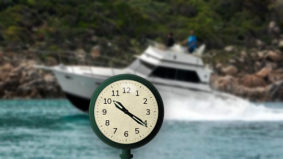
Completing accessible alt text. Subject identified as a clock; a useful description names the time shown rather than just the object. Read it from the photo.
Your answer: 10:21
